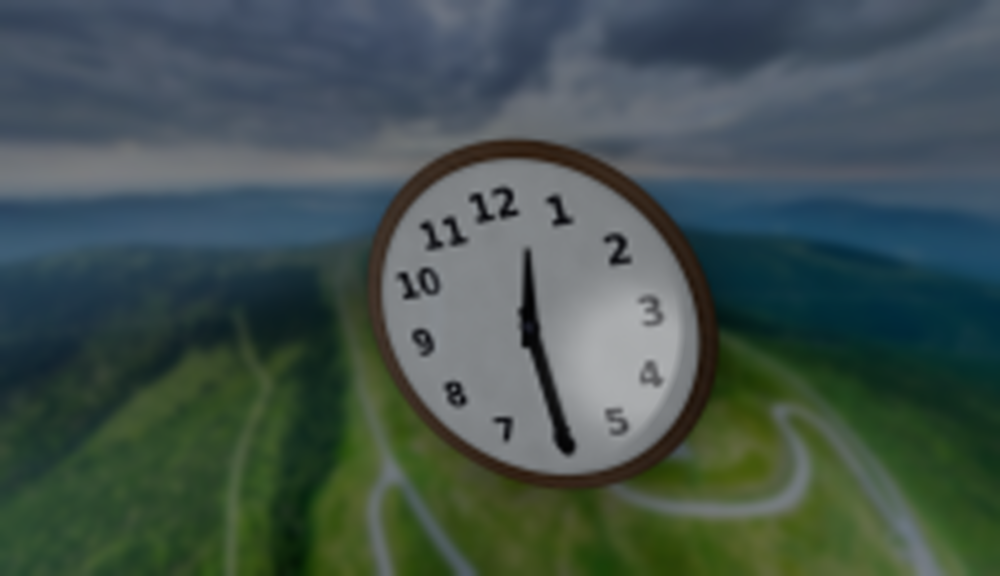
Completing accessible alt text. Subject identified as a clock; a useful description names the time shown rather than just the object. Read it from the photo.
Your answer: 12:30
